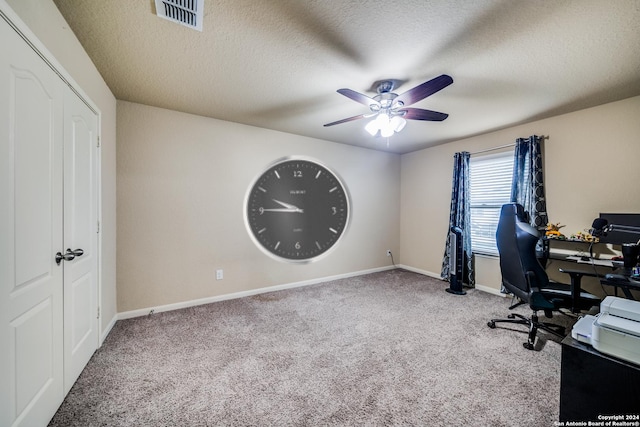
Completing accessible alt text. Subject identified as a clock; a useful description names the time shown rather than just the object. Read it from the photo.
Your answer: 9:45
